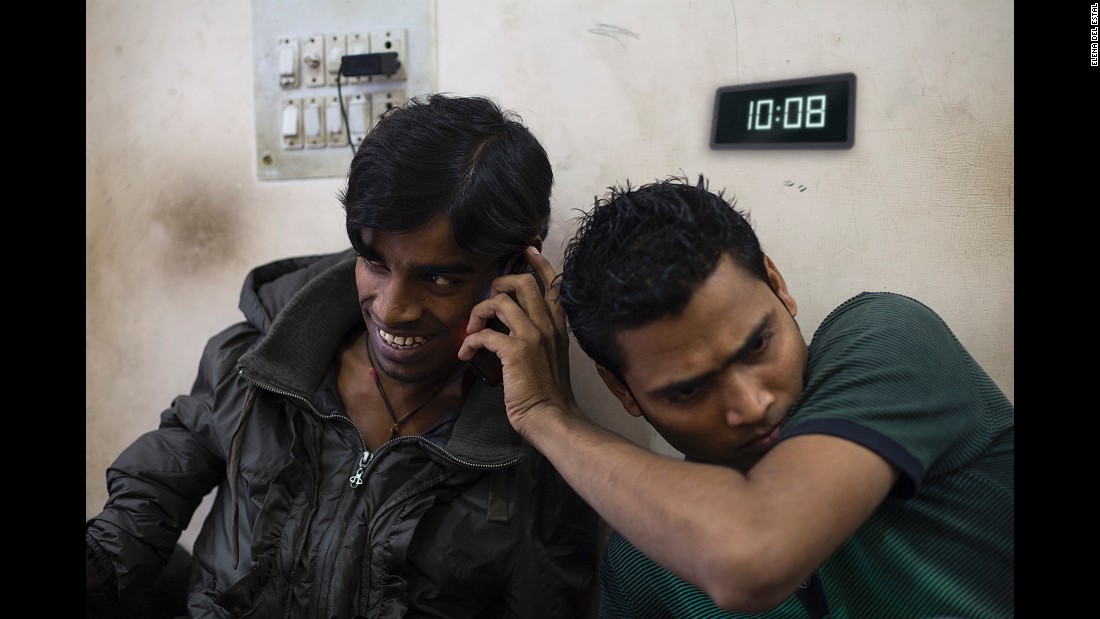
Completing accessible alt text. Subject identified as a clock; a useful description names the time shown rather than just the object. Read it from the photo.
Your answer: 10:08
